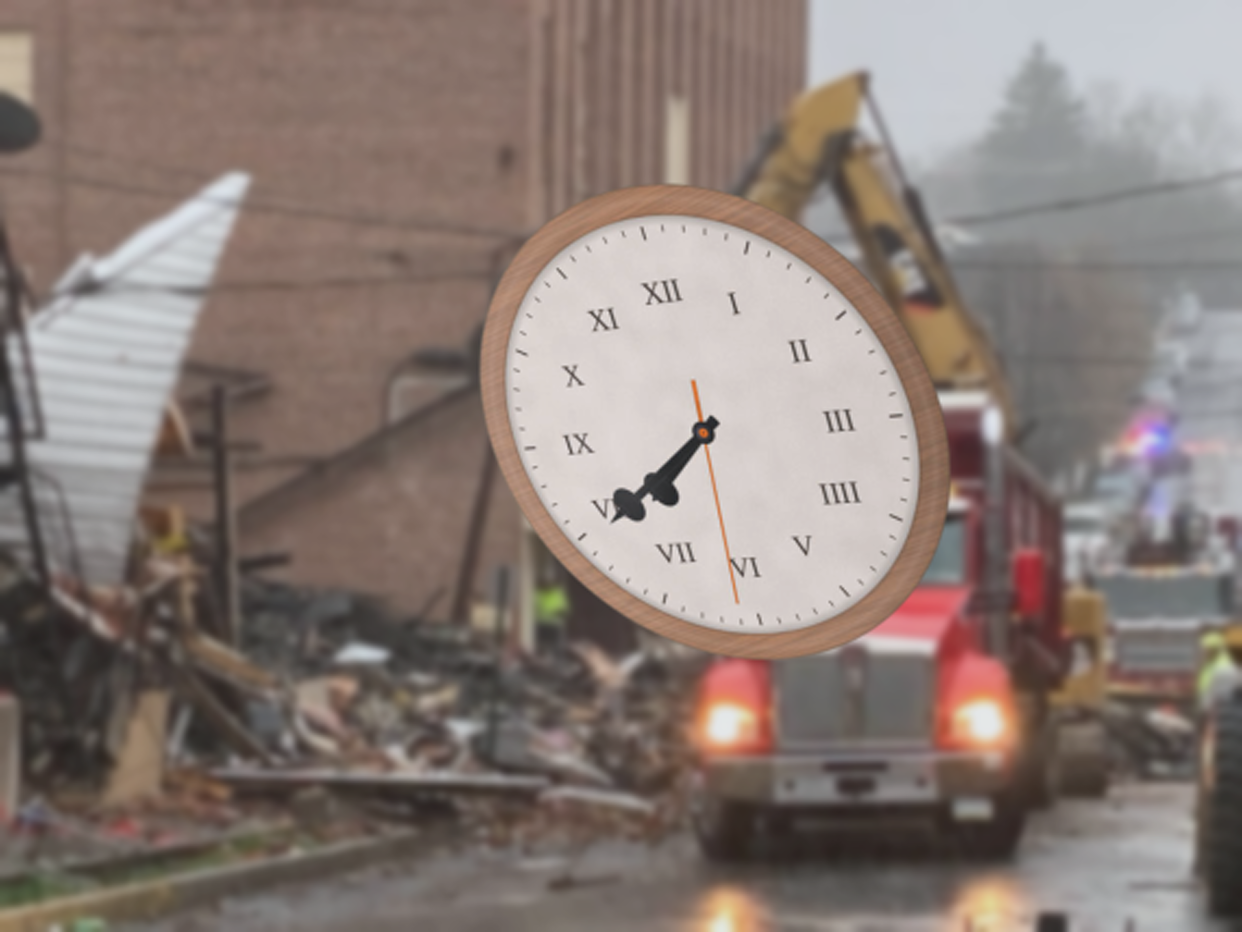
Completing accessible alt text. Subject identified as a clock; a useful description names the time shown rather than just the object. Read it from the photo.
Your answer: 7:39:31
